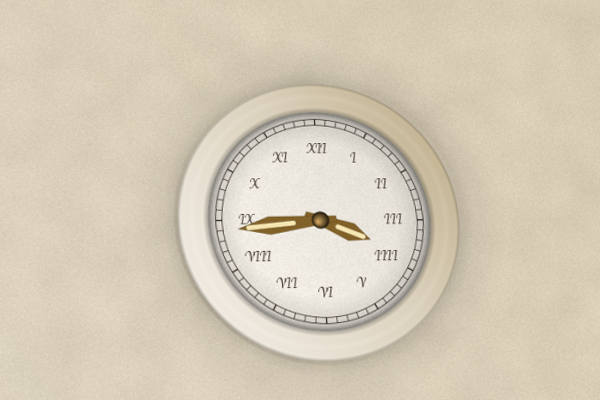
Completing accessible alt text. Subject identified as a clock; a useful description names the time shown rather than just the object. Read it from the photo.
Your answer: 3:44
